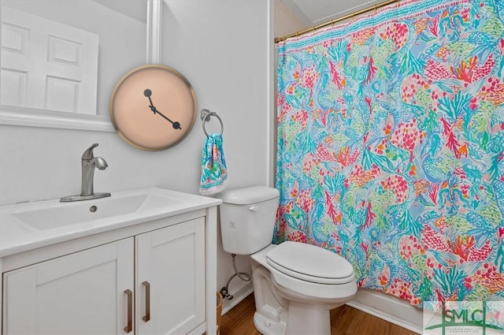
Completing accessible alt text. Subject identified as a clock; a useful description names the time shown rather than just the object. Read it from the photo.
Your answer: 11:21
